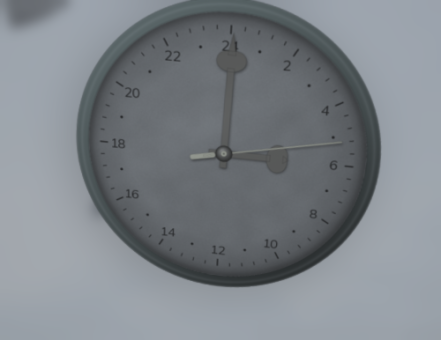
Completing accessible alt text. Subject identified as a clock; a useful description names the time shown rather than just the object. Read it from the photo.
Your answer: 6:00:13
